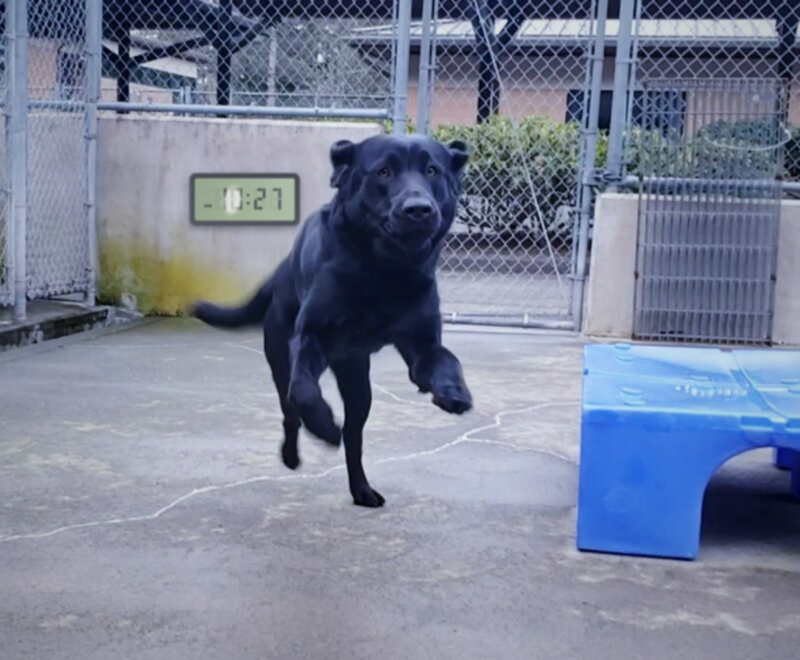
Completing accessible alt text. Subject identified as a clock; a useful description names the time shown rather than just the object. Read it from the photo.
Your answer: 10:27
